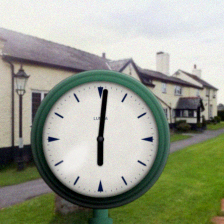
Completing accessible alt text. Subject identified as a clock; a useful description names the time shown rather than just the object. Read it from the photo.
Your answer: 6:01
